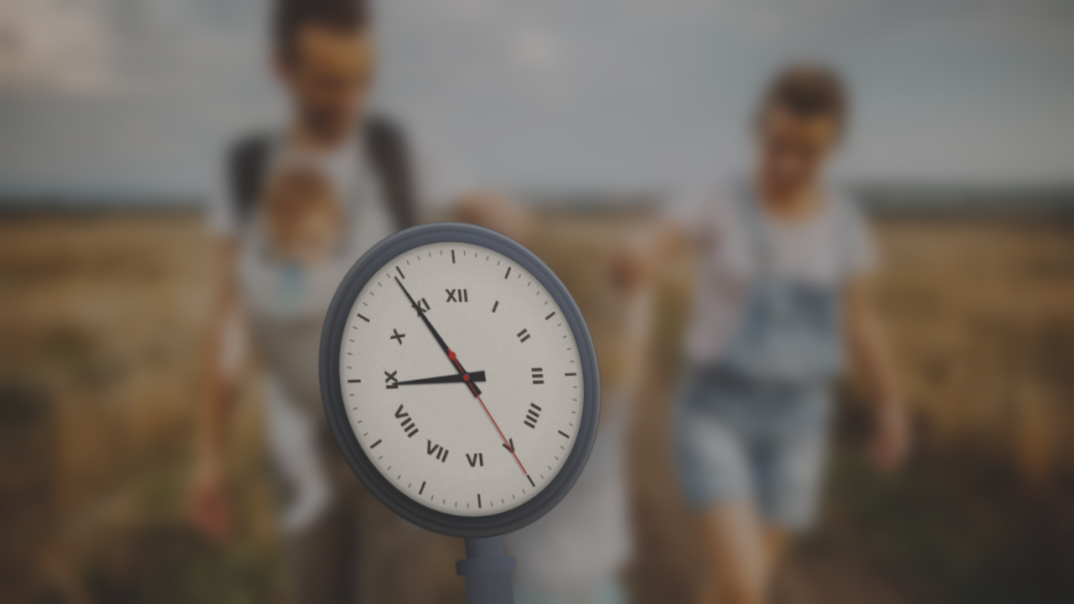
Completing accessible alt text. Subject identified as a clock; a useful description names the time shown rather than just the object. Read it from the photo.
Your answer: 8:54:25
